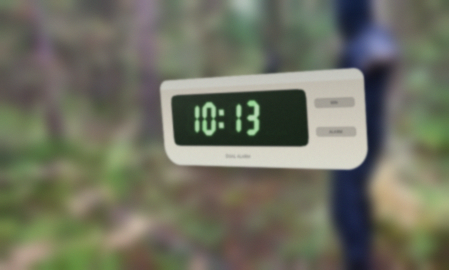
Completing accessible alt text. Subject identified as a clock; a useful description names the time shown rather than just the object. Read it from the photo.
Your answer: 10:13
